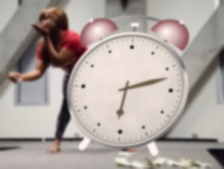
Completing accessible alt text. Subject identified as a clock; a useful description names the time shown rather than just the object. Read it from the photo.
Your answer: 6:12
